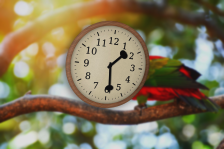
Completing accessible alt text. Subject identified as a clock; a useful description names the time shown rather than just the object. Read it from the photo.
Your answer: 1:29
